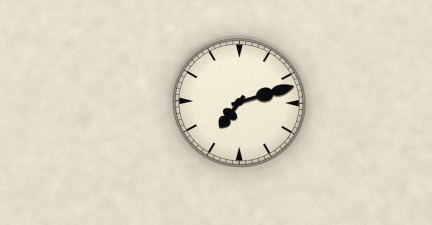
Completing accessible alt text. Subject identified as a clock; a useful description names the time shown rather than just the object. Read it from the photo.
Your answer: 7:12
